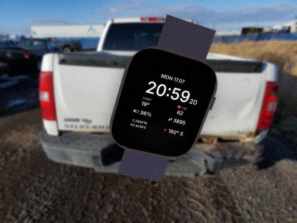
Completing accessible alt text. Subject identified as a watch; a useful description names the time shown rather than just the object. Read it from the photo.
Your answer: 20:59
